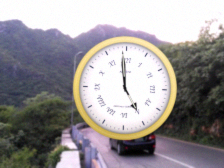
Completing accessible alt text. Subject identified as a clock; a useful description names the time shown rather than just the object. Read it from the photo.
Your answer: 4:59
